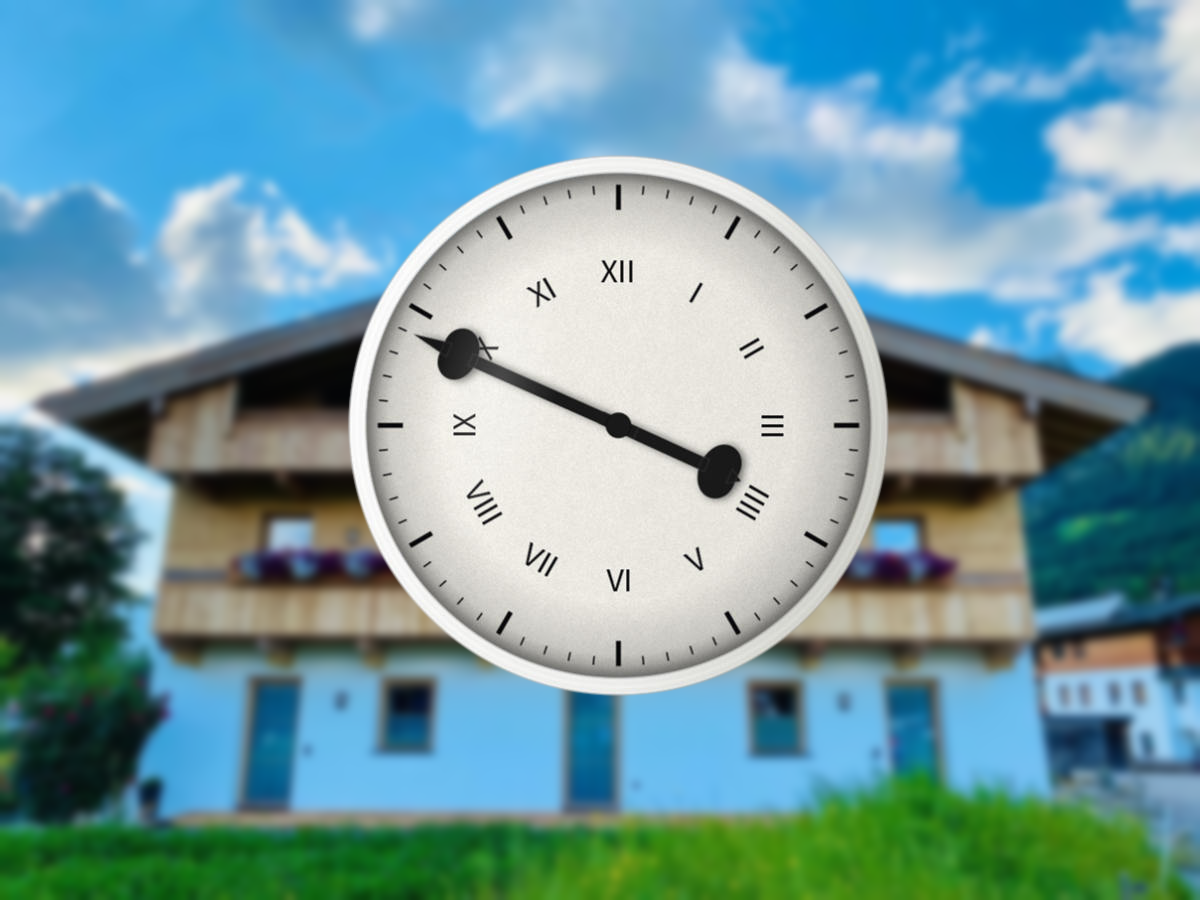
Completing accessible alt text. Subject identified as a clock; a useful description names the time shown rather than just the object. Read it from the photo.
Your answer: 3:49
